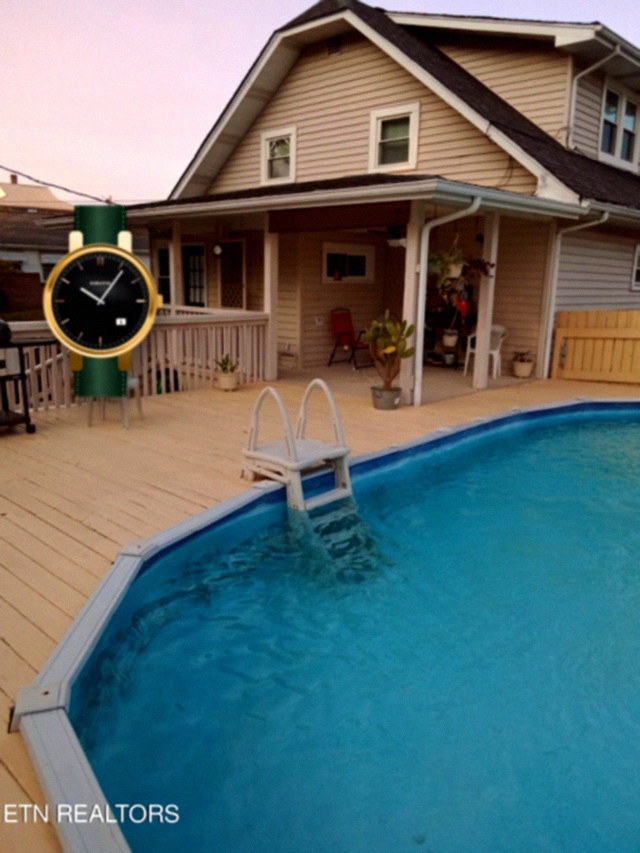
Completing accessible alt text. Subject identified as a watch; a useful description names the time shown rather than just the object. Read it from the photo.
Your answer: 10:06
